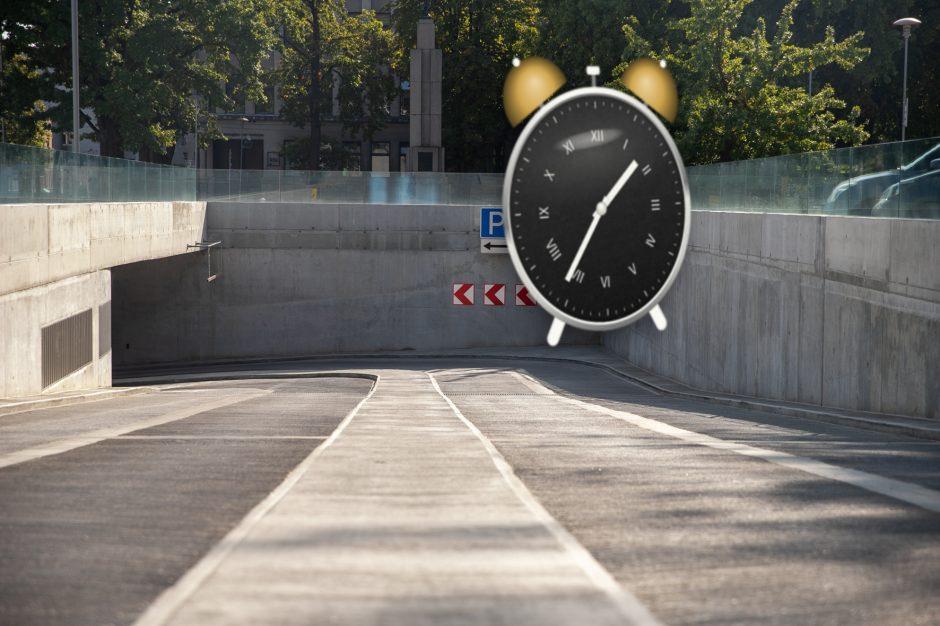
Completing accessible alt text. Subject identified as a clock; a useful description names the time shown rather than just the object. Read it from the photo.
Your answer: 1:36
